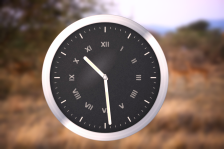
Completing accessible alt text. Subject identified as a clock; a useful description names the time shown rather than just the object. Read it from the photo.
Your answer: 10:29
